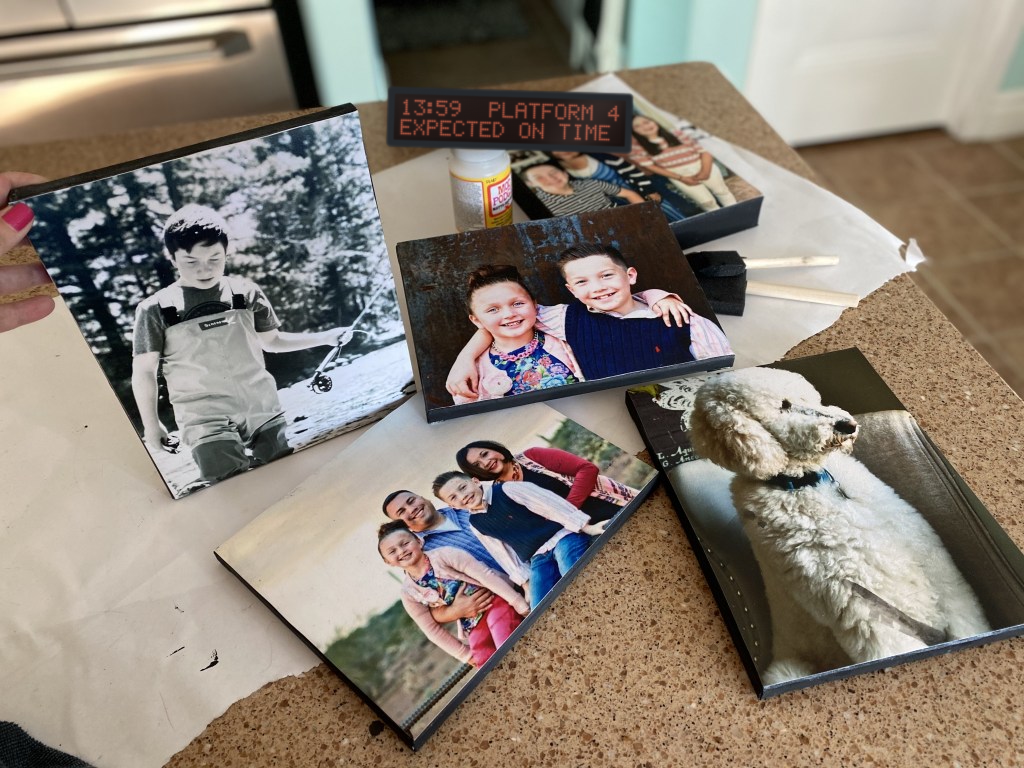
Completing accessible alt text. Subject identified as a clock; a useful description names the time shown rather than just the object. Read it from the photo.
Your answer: 13:59
